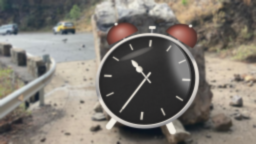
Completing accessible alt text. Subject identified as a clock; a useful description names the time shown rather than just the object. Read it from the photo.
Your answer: 10:35
